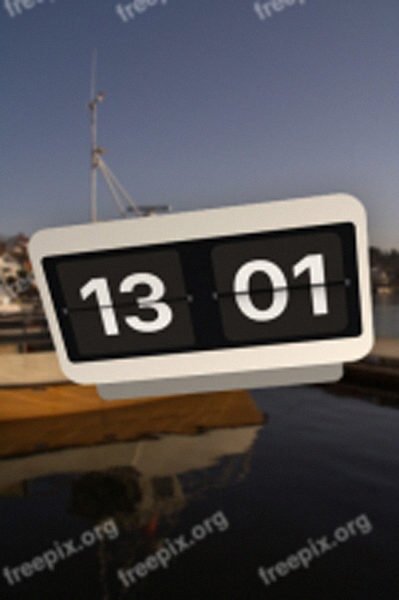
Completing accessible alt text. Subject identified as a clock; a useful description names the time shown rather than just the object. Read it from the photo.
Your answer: 13:01
